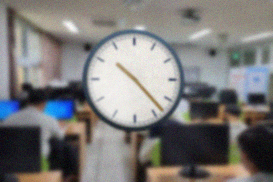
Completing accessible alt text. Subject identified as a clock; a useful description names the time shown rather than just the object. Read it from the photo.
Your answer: 10:23
